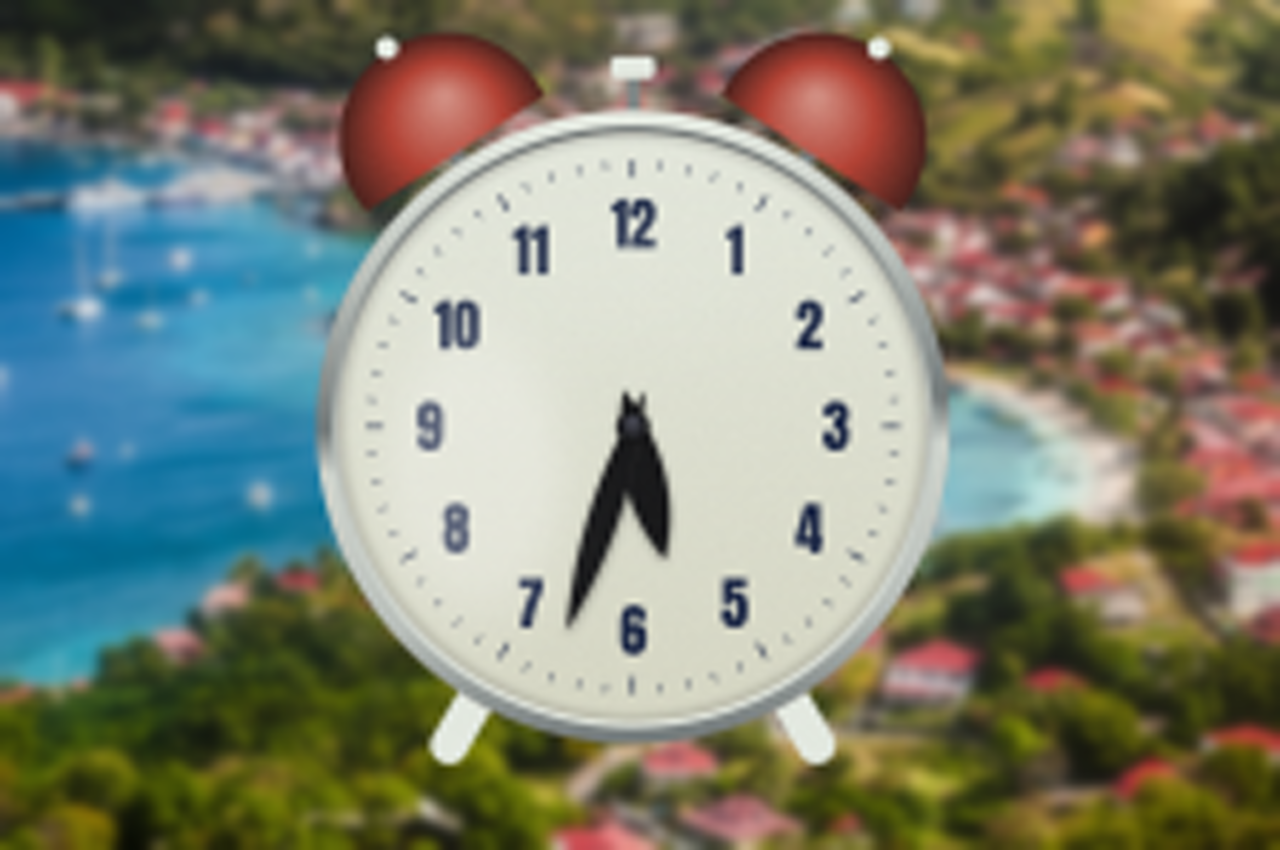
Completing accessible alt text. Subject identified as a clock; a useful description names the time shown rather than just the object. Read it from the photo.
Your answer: 5:33
